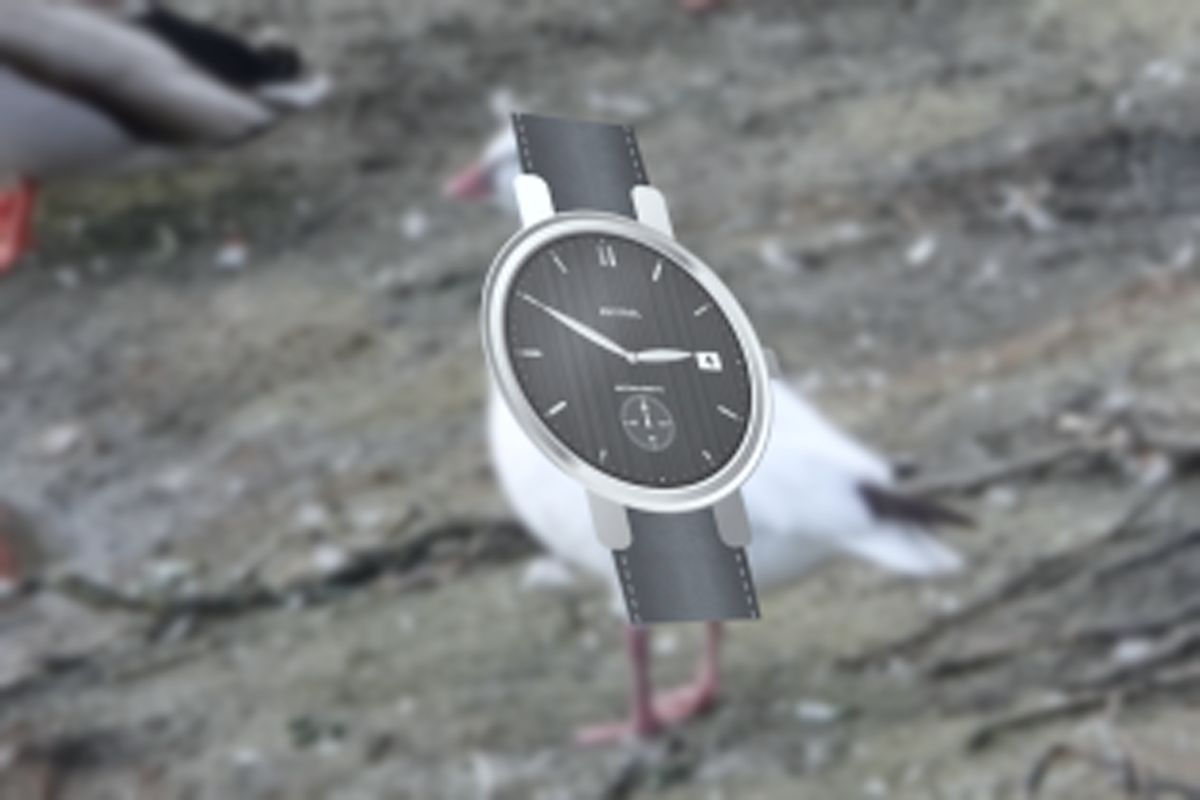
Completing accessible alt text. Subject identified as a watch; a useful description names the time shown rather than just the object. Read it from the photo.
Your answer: 2:50
